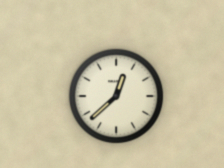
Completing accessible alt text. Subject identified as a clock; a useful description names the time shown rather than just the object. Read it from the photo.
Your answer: 12:38
